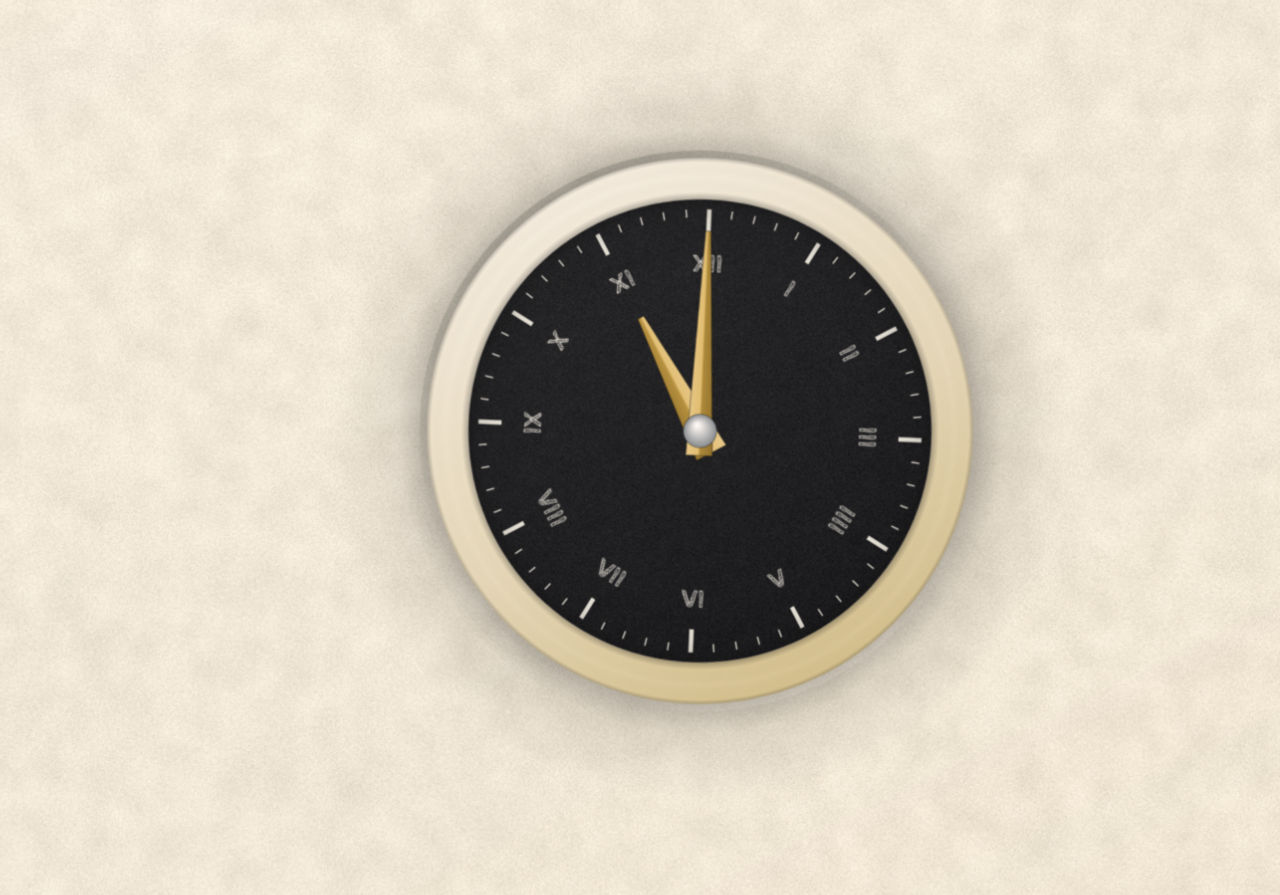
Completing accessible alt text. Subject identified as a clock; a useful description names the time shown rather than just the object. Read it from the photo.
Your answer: 11:00
